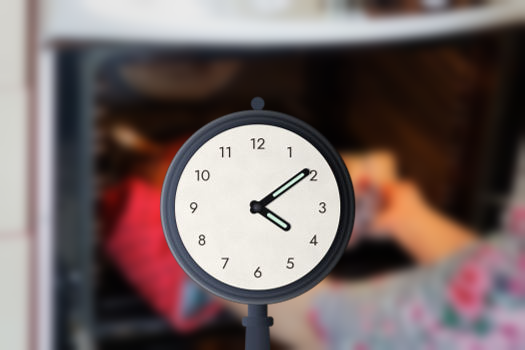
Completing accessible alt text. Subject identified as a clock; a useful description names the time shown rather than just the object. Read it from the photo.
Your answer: 4:09
